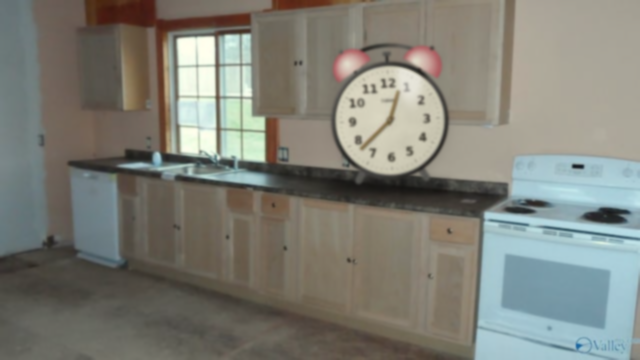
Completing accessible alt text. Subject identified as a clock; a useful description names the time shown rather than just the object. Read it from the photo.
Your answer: 12:38
